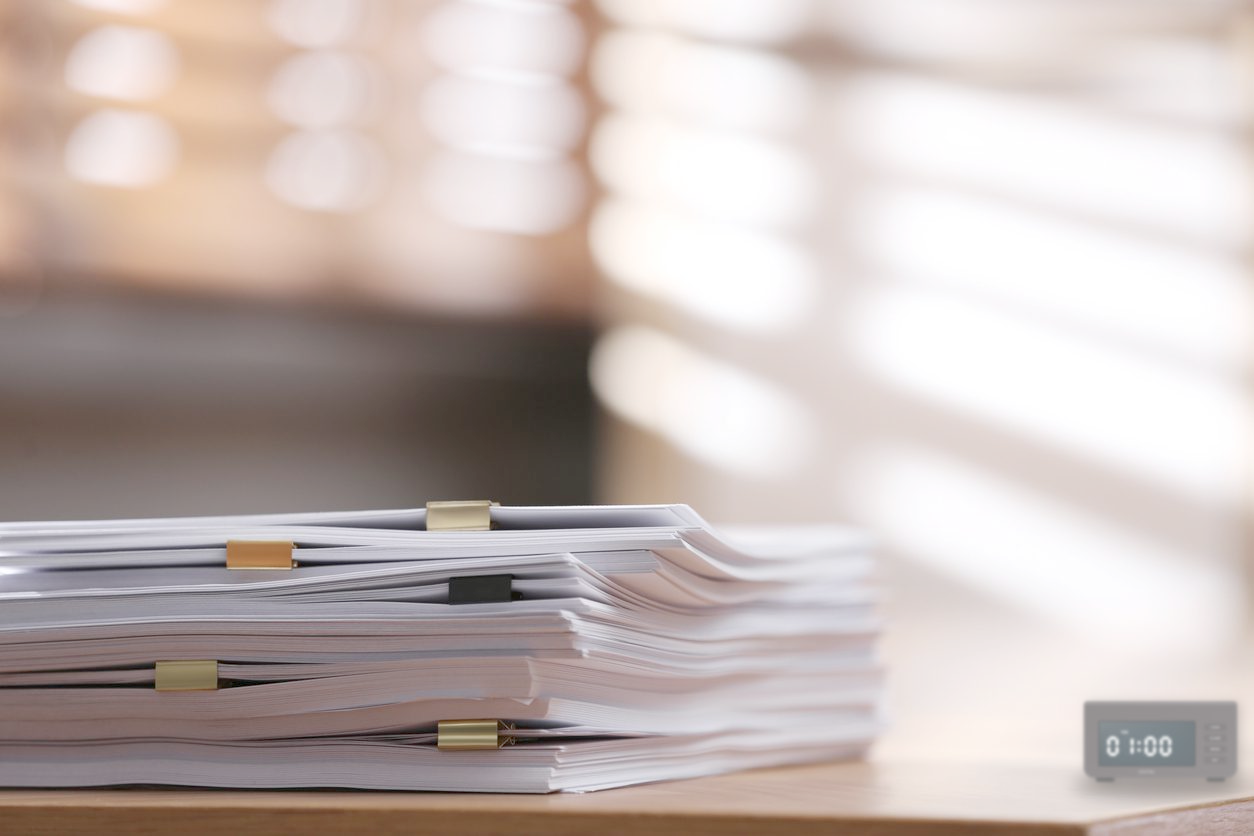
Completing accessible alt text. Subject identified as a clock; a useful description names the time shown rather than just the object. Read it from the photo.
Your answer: 1:00
